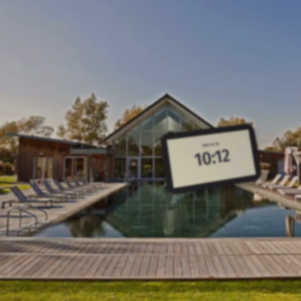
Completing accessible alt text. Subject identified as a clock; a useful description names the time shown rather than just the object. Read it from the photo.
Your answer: 10:12
